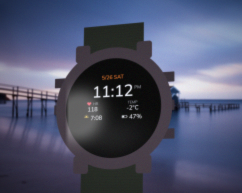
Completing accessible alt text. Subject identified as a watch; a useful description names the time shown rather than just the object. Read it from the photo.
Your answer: 11:12
